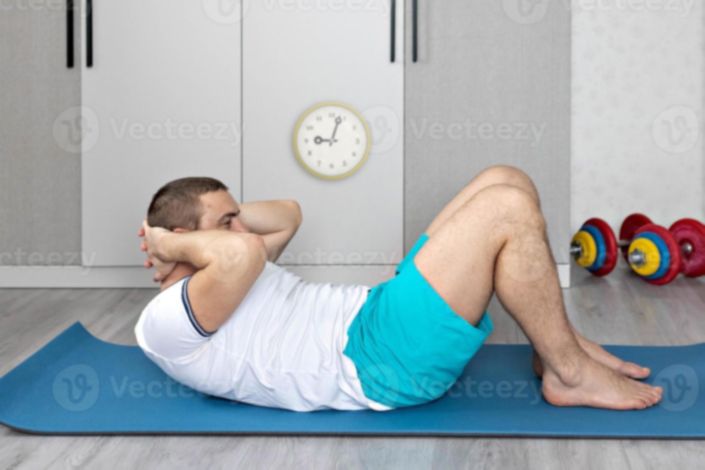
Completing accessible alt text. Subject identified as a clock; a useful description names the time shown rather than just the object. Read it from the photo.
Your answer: 9:03
